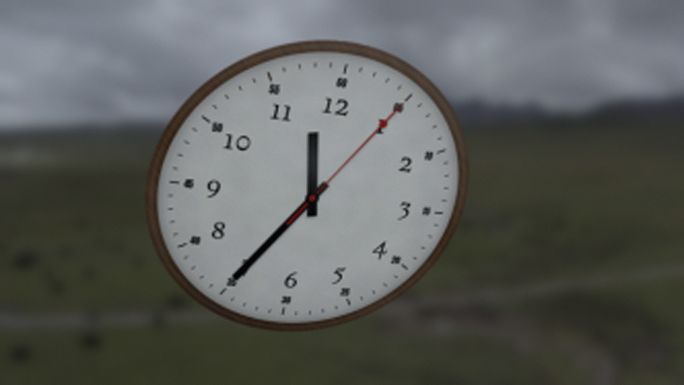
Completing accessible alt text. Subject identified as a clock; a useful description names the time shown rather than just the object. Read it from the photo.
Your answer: 11:35:05
